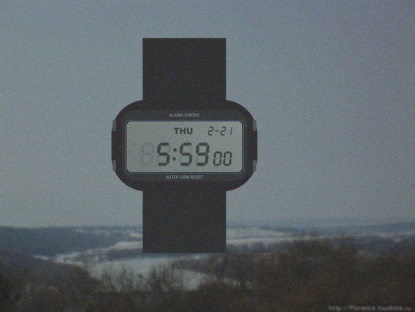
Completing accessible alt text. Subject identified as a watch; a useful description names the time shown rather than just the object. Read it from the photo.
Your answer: 5:59:00
